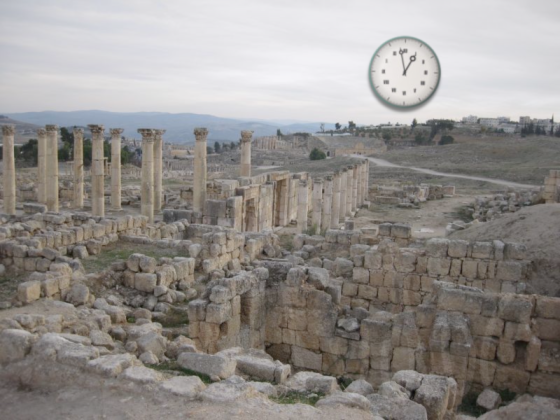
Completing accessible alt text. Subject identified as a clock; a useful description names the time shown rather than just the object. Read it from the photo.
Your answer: 12:58
